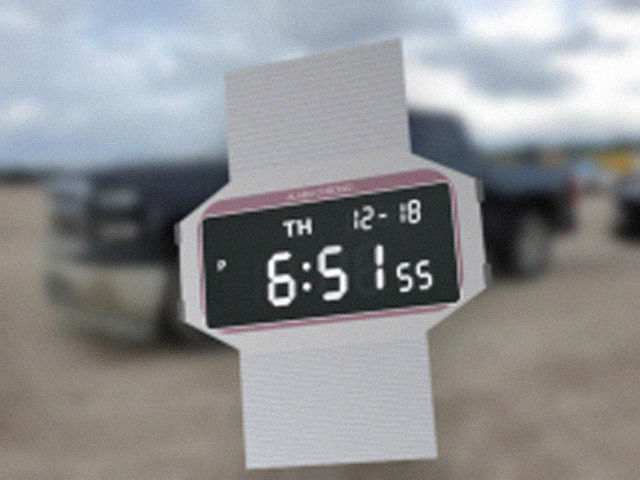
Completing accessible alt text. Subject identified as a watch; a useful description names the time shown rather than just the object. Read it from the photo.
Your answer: 6:51:55
